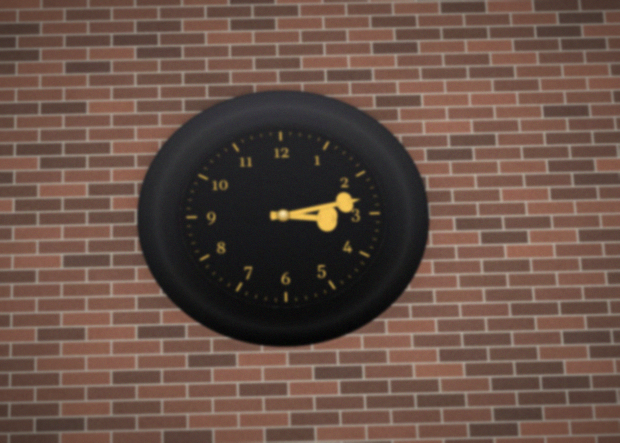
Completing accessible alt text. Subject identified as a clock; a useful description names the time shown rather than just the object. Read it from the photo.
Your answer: 3:13
